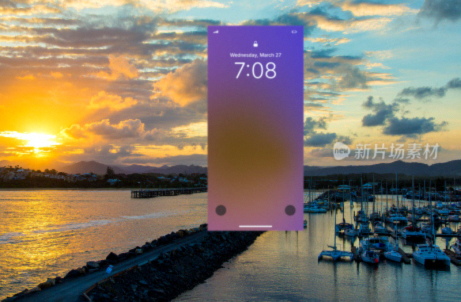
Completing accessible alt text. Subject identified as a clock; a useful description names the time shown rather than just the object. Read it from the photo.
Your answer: 7:08
